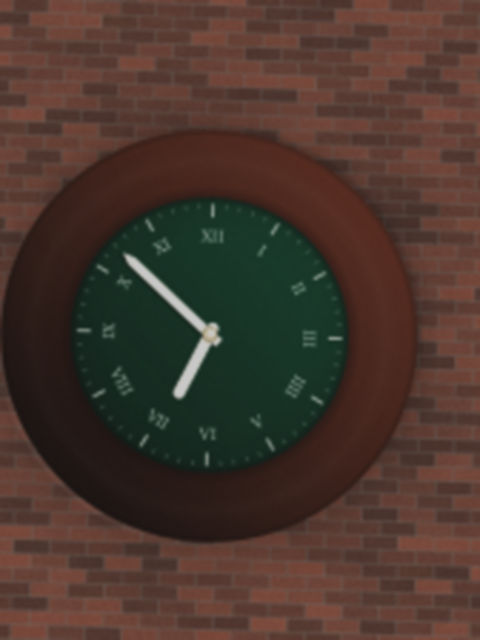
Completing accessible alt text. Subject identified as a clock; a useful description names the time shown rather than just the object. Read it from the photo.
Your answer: 6:52
